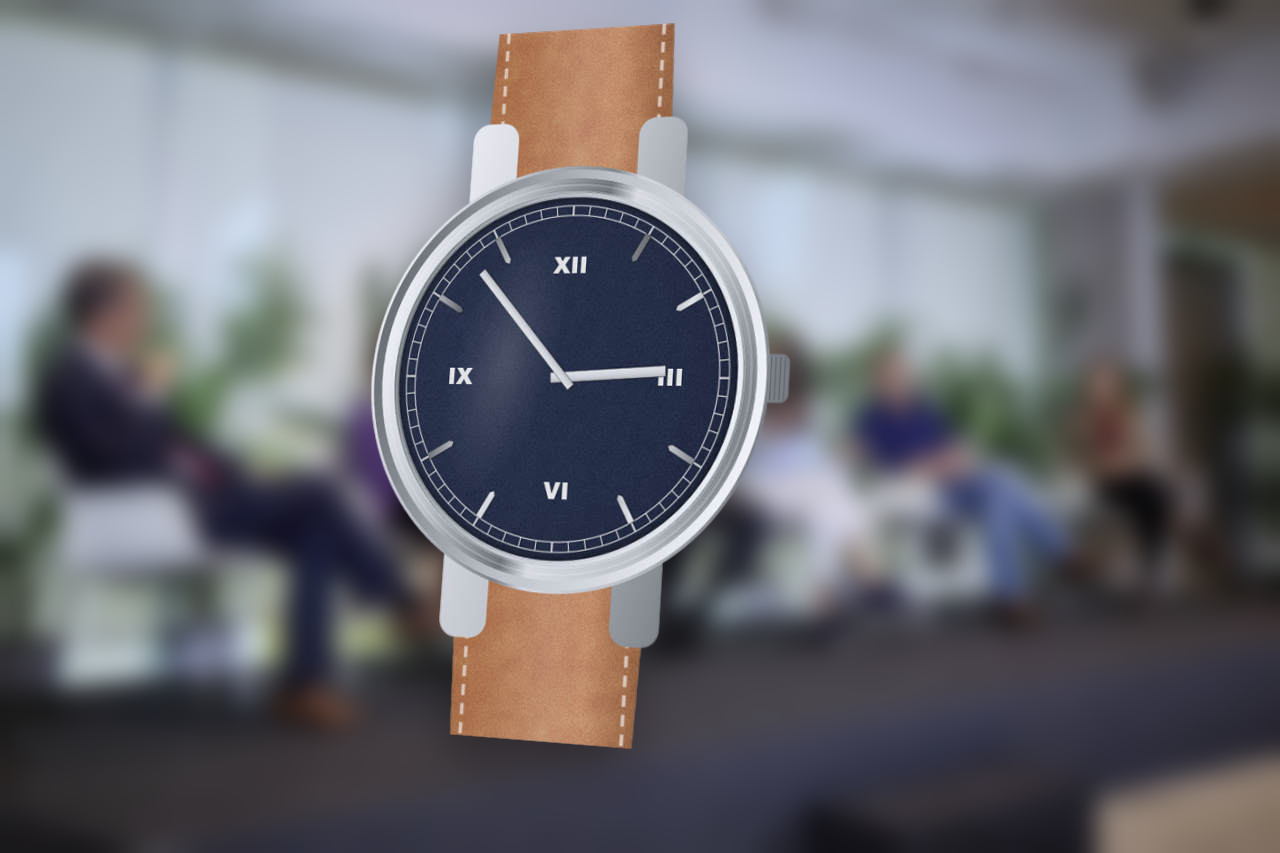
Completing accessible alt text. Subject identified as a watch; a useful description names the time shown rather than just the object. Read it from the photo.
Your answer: 2:53
